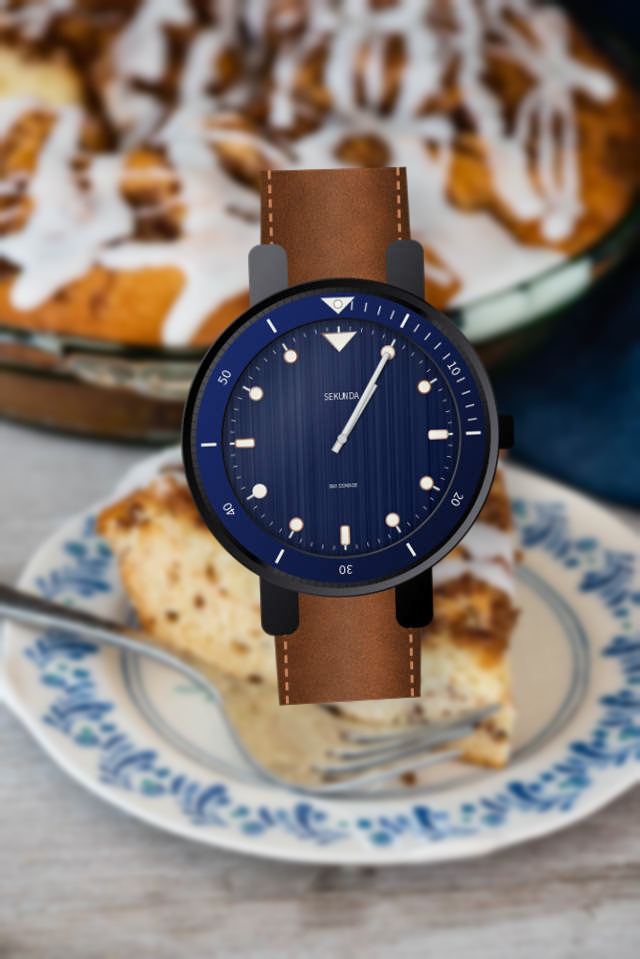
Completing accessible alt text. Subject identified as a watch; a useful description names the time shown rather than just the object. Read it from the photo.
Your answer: 1:05
